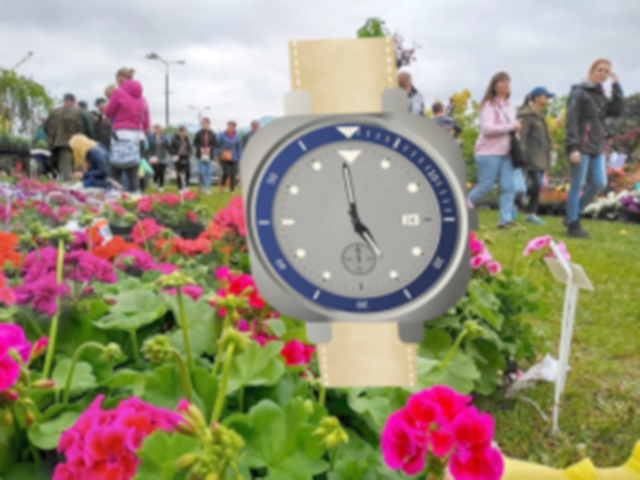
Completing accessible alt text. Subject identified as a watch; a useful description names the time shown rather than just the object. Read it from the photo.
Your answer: 4:59
